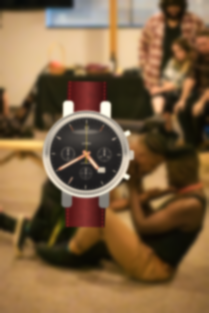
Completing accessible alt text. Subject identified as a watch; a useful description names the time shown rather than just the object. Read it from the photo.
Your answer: 4:40
